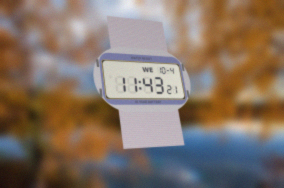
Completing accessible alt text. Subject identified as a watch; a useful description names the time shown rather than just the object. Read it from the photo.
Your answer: 11:43
